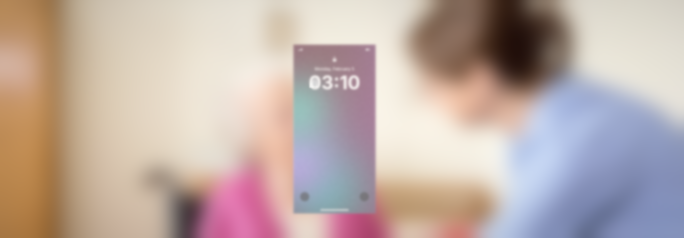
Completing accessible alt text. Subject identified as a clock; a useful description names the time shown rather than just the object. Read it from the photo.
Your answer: 3:10
